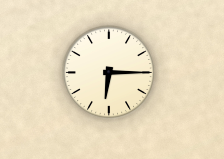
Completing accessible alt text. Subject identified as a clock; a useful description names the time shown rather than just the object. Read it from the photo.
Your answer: 6:15
